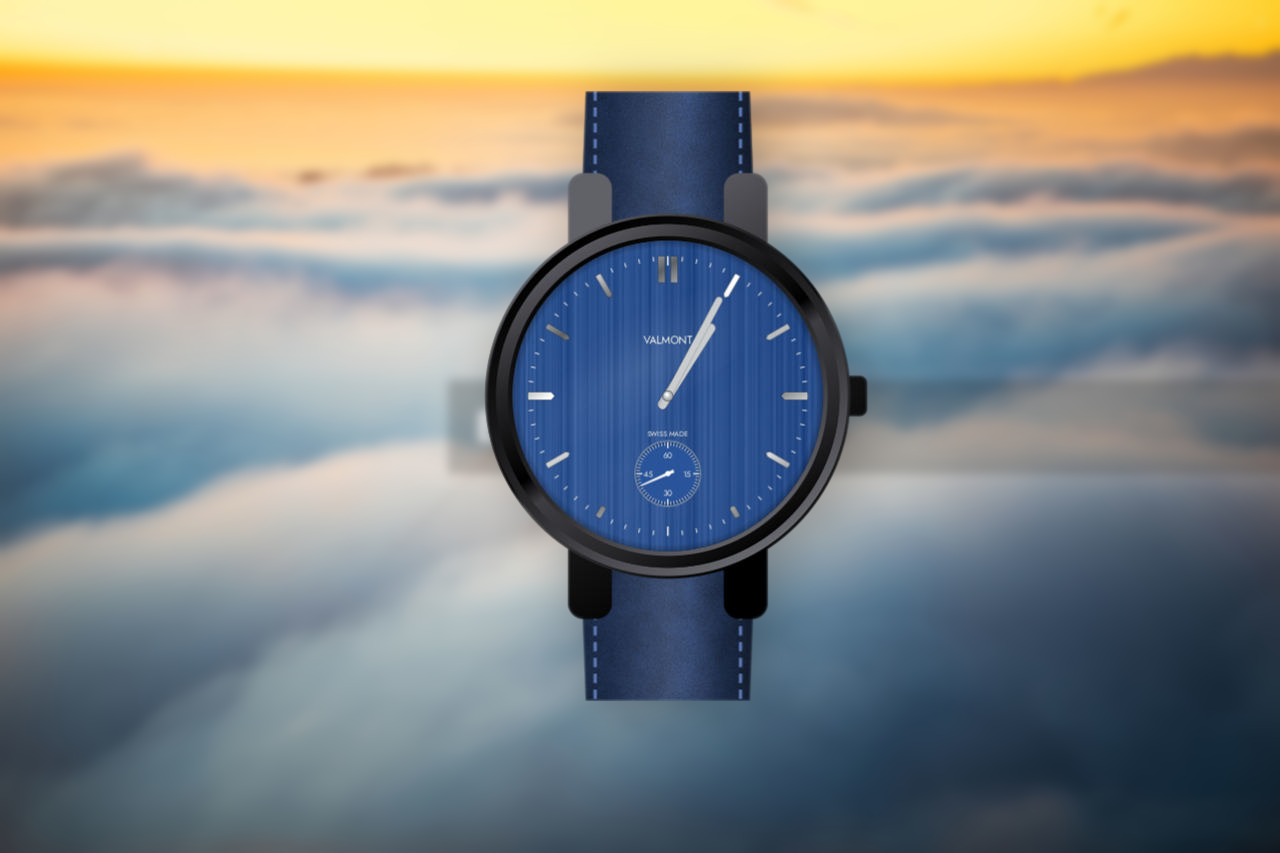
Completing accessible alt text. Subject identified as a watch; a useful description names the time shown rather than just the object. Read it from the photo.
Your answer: 1:04:41
